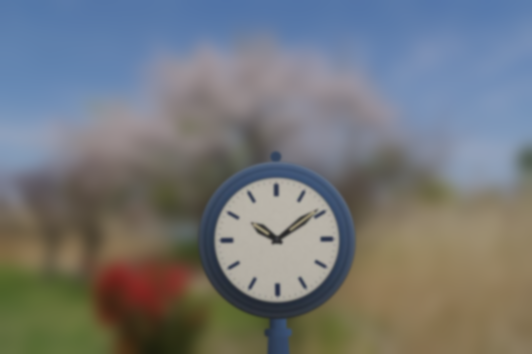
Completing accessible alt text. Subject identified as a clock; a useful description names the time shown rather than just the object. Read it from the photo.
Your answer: 10:09
